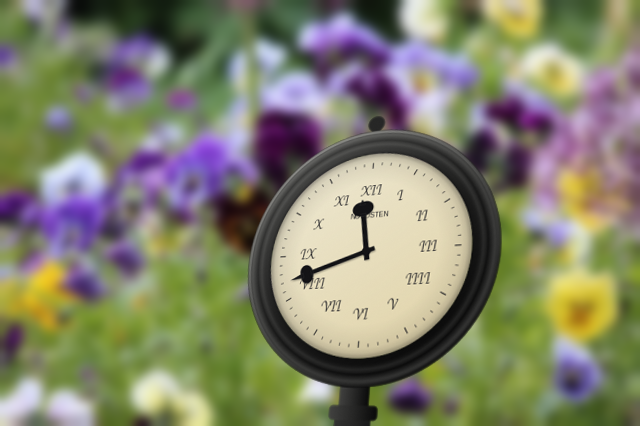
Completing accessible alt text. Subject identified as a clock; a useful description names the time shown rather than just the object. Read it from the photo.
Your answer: 11:42
